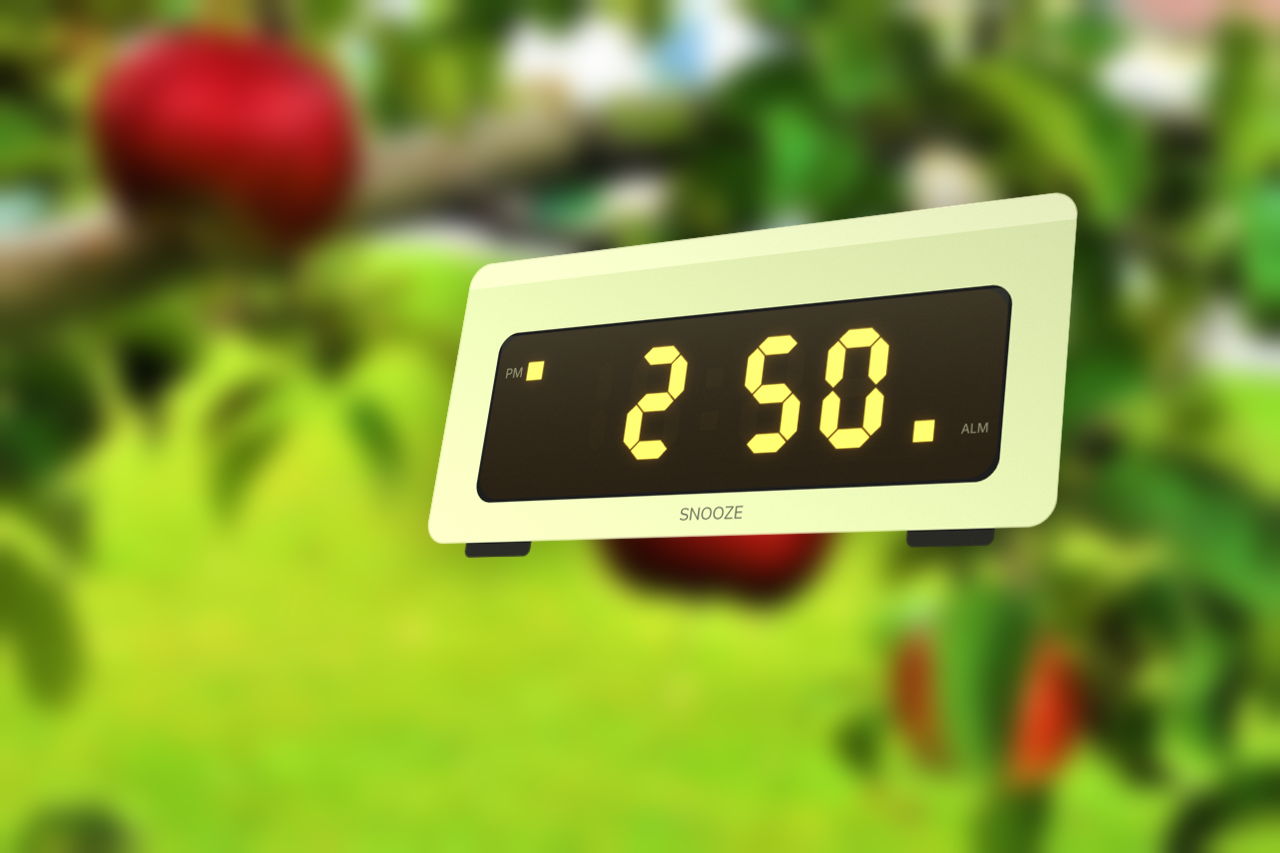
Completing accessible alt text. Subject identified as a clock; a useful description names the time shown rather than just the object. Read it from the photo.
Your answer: 2:50
